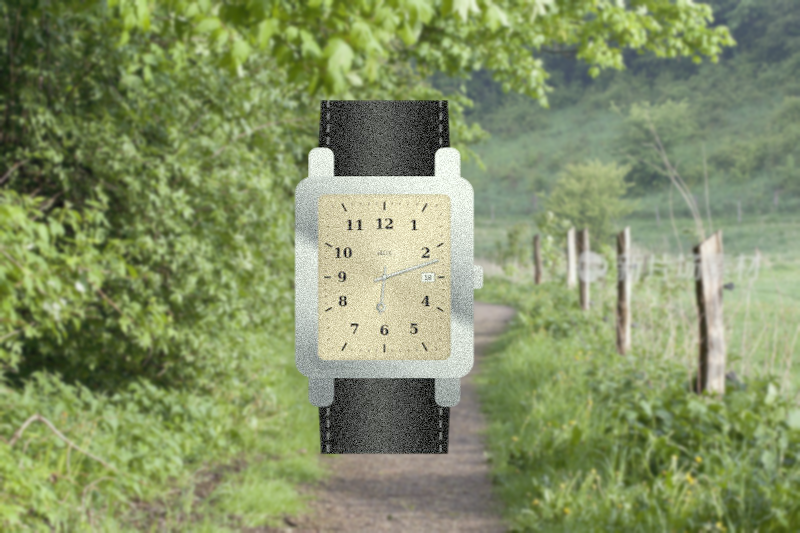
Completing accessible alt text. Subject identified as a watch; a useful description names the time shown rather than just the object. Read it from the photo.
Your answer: 6:12
